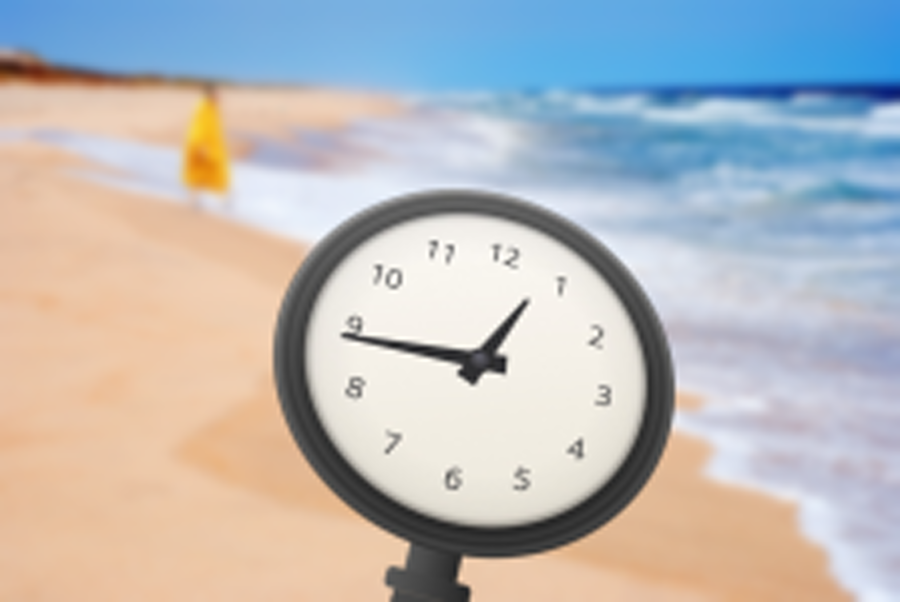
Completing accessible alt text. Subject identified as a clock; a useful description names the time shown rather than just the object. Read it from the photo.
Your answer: 12:44
